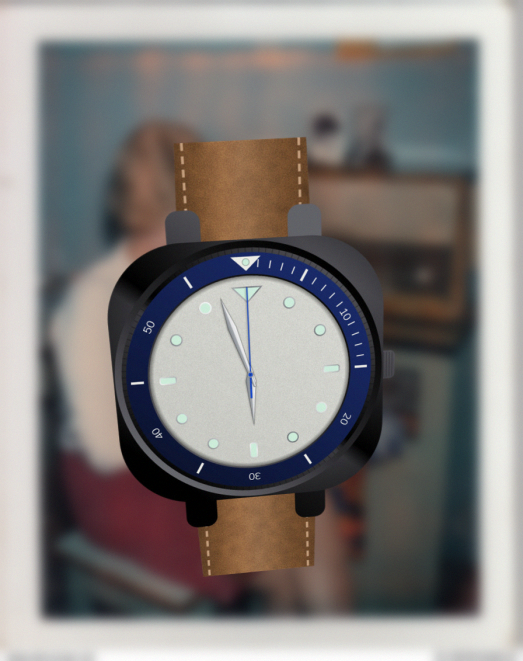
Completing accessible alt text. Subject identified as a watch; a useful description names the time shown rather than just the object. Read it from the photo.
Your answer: 5:57:00
